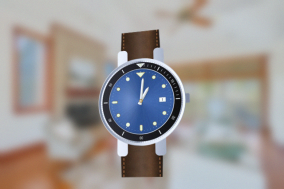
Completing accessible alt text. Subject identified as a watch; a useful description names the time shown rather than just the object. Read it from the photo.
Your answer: 1:01
